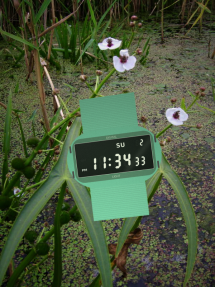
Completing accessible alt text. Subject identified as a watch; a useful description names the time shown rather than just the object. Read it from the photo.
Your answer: 11:34:33
